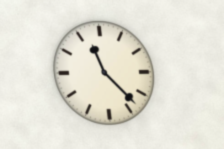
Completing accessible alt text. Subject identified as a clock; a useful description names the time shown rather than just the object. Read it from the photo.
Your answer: 11:23
